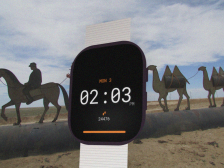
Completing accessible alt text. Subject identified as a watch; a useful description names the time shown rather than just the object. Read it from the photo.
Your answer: 2:03
